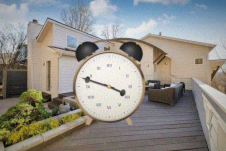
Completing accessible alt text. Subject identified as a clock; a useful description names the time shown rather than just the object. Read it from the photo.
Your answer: 3:48
